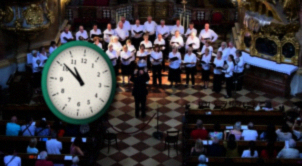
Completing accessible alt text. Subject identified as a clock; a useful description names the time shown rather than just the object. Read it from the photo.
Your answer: 10:51
